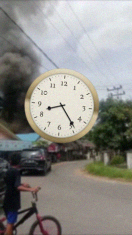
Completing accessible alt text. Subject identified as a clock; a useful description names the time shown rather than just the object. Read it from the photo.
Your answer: 8:24
